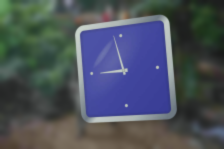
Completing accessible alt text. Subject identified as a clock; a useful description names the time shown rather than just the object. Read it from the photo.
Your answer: 8:58
